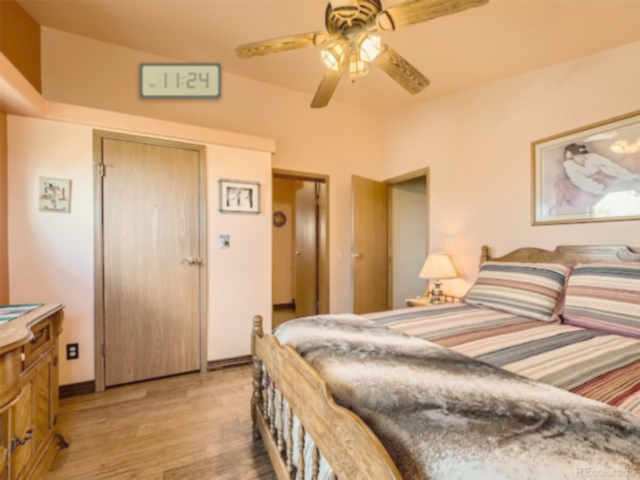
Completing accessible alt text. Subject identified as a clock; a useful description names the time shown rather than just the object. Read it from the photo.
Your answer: 11:24
